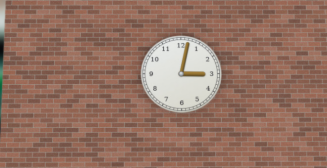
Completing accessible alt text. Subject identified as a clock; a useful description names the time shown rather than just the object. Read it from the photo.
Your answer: 3:02
